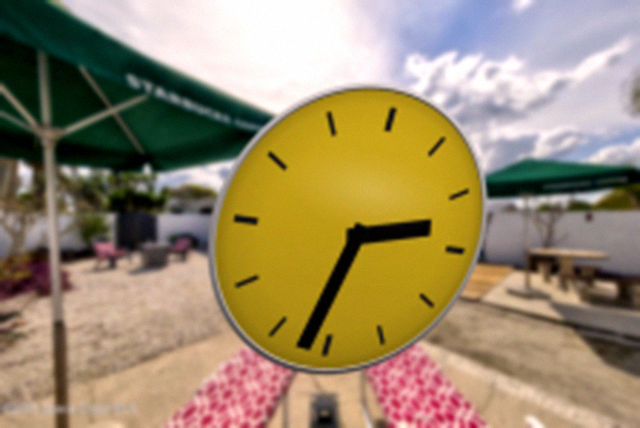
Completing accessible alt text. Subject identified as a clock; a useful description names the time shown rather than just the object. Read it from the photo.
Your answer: 2:32
